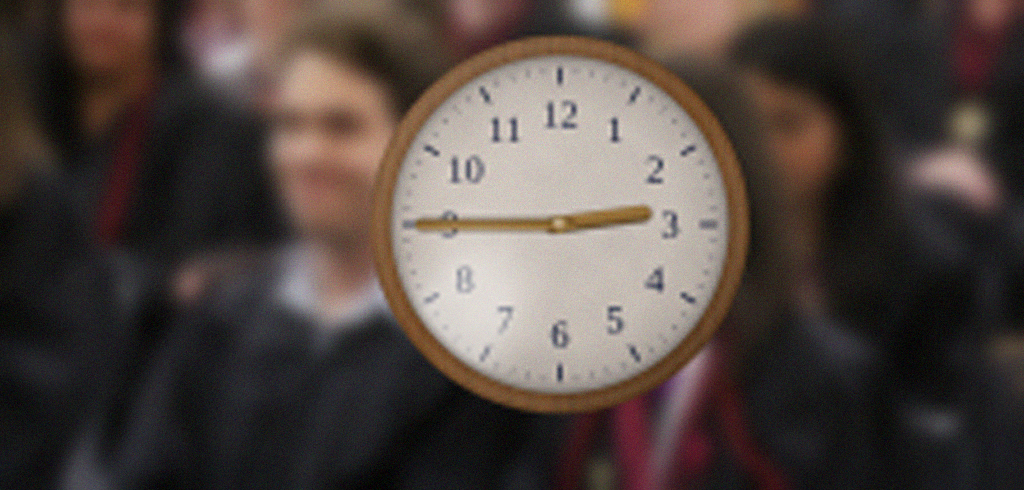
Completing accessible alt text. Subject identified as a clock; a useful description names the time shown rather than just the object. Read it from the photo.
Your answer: 2:45
